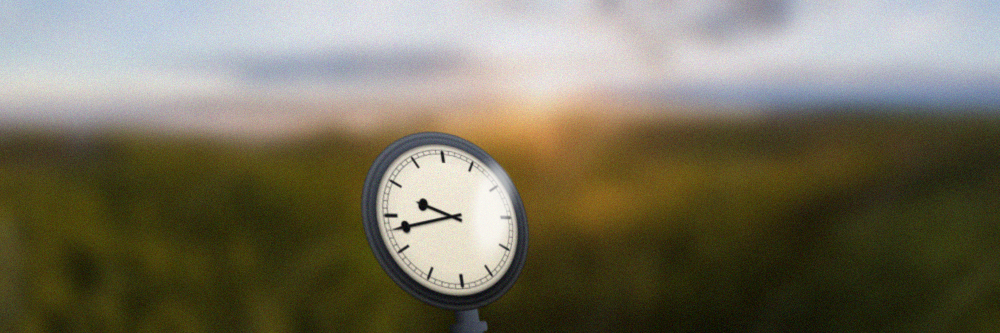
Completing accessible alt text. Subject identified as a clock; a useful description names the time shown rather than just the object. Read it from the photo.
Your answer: 9:43
